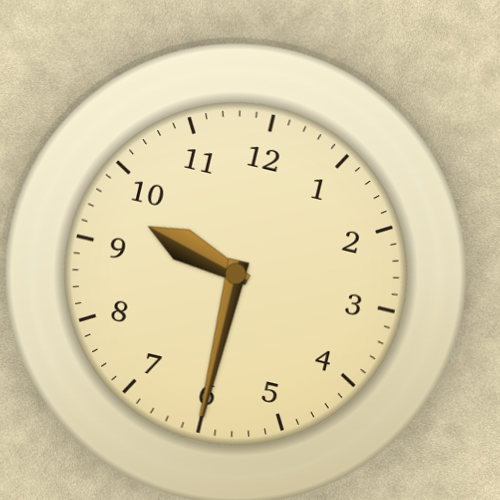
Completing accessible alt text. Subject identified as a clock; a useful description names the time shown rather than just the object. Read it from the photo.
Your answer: 9:30
